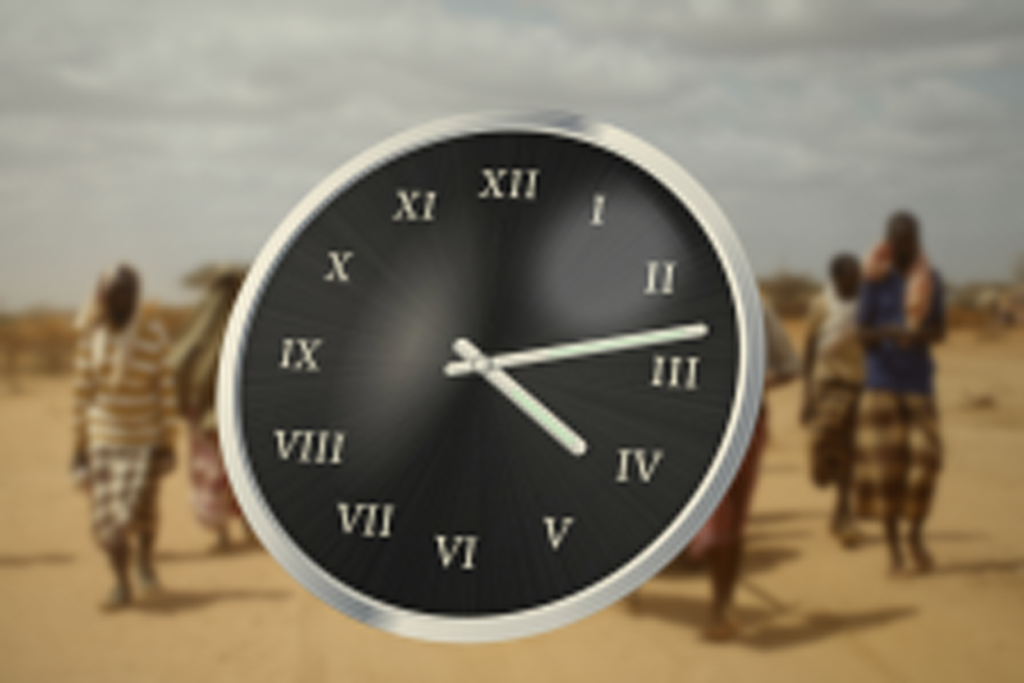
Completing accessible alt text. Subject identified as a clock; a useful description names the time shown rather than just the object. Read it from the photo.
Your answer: 4:13
